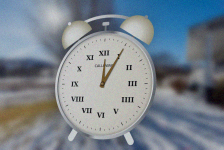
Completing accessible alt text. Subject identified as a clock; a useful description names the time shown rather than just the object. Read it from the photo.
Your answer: 12:05
